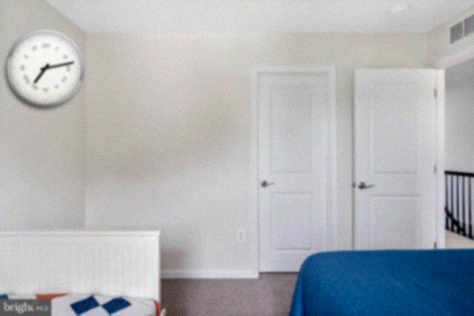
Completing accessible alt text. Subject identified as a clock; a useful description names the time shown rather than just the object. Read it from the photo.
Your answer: 7:13
